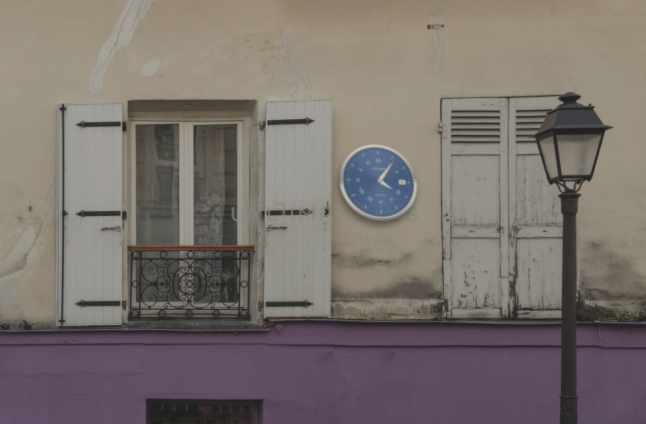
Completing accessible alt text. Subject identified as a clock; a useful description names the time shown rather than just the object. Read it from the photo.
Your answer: 4:06
